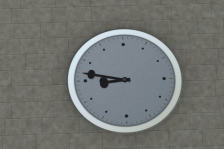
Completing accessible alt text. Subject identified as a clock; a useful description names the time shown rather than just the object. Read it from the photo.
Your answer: 8:47
